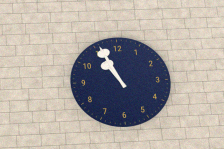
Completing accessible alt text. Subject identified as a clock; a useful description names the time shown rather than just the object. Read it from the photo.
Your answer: 10:56
